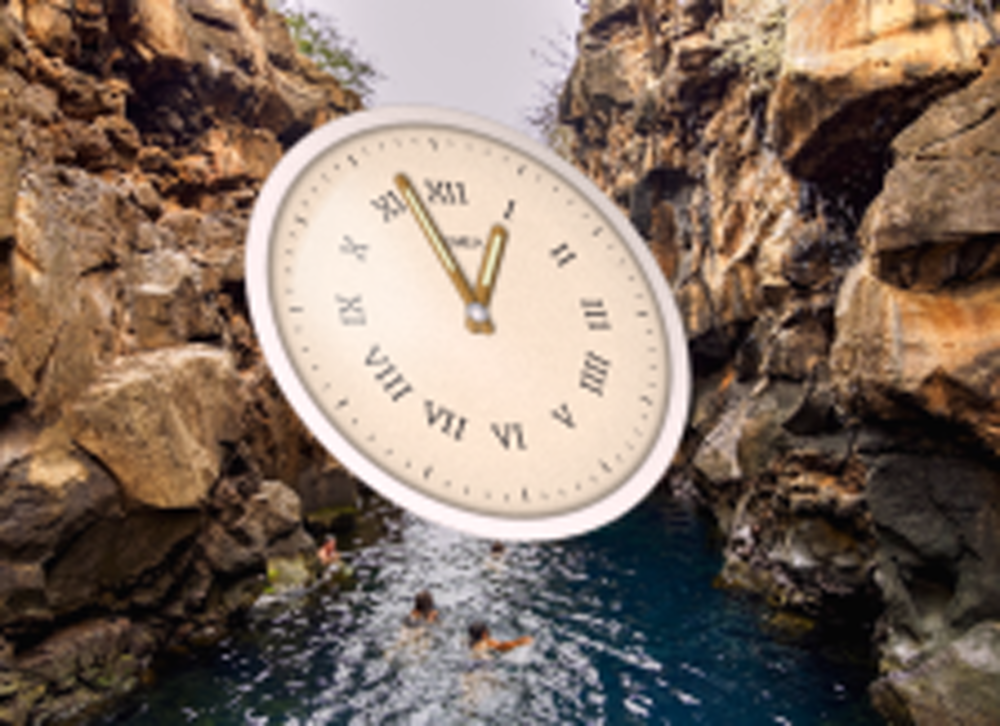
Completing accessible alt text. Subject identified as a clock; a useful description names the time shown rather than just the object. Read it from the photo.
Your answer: 12:57
